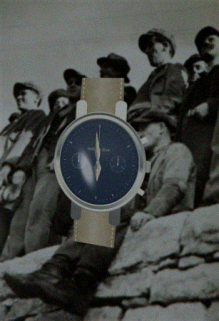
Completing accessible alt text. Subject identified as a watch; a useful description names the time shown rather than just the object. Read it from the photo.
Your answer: 5:59
